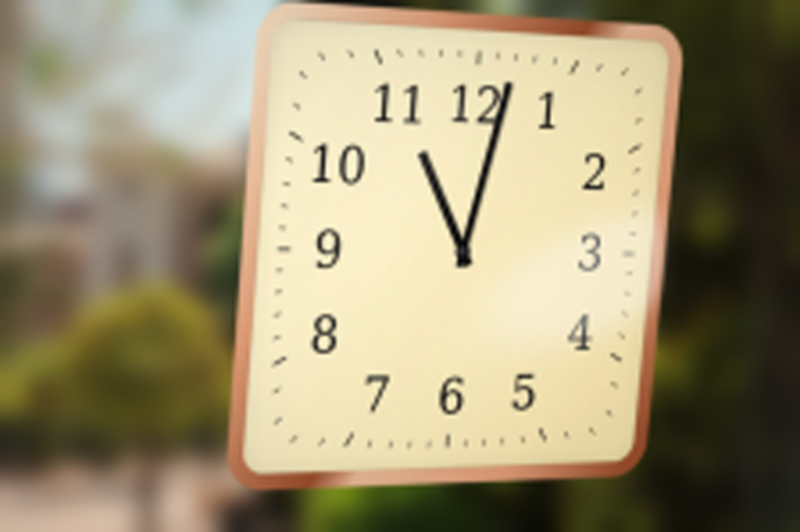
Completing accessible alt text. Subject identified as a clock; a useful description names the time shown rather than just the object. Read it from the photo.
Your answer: 11:02
